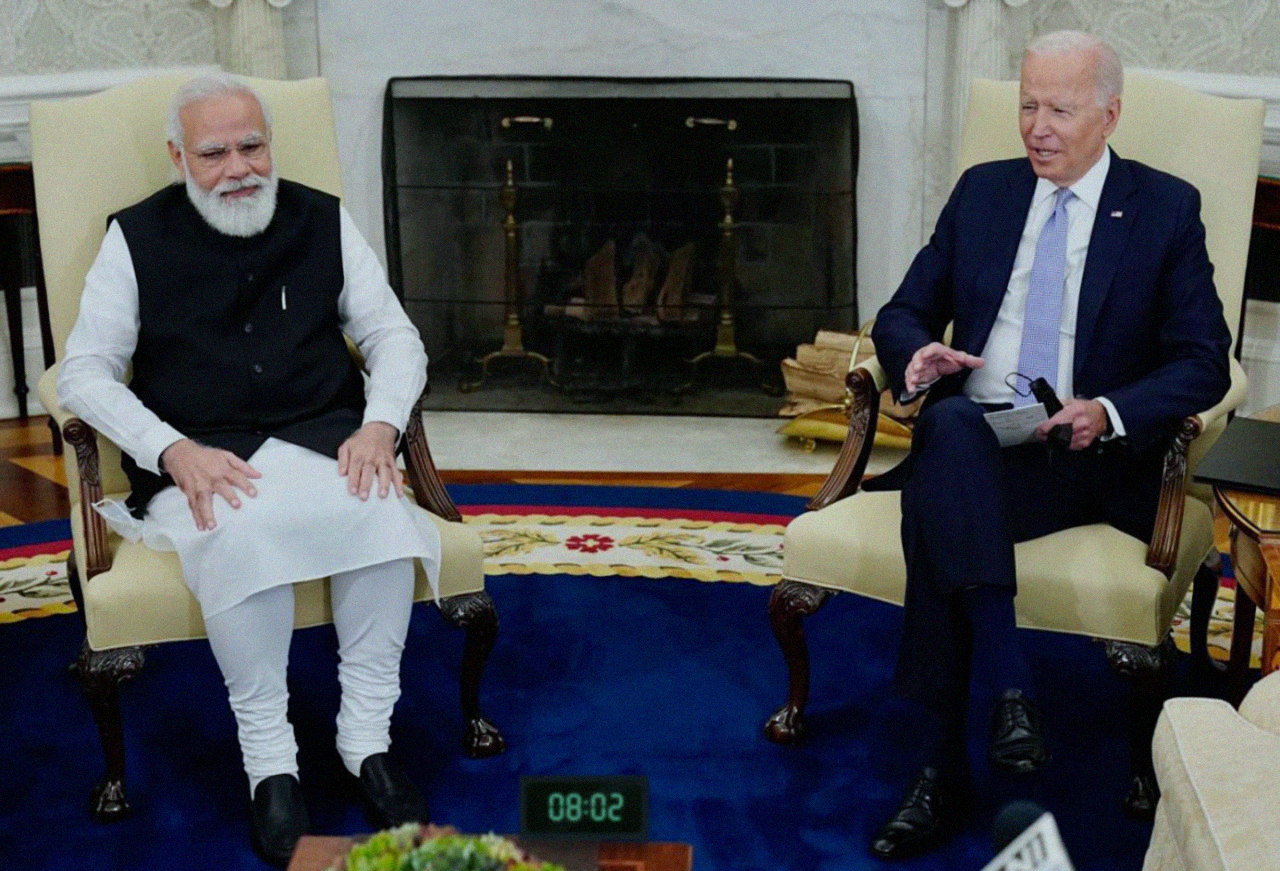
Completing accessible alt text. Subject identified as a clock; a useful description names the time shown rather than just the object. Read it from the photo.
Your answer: 8:02
